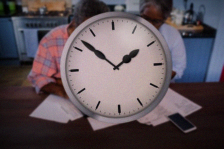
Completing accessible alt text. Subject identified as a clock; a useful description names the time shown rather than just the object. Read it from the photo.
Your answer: 1:52
